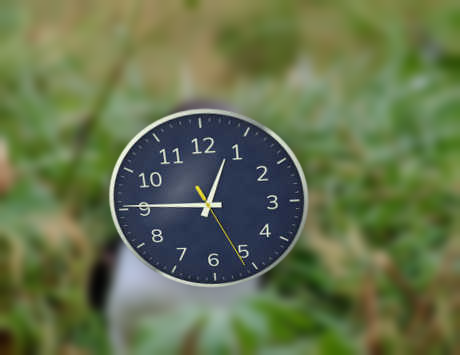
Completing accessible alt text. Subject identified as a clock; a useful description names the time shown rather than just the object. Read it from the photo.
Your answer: 12:45:26
